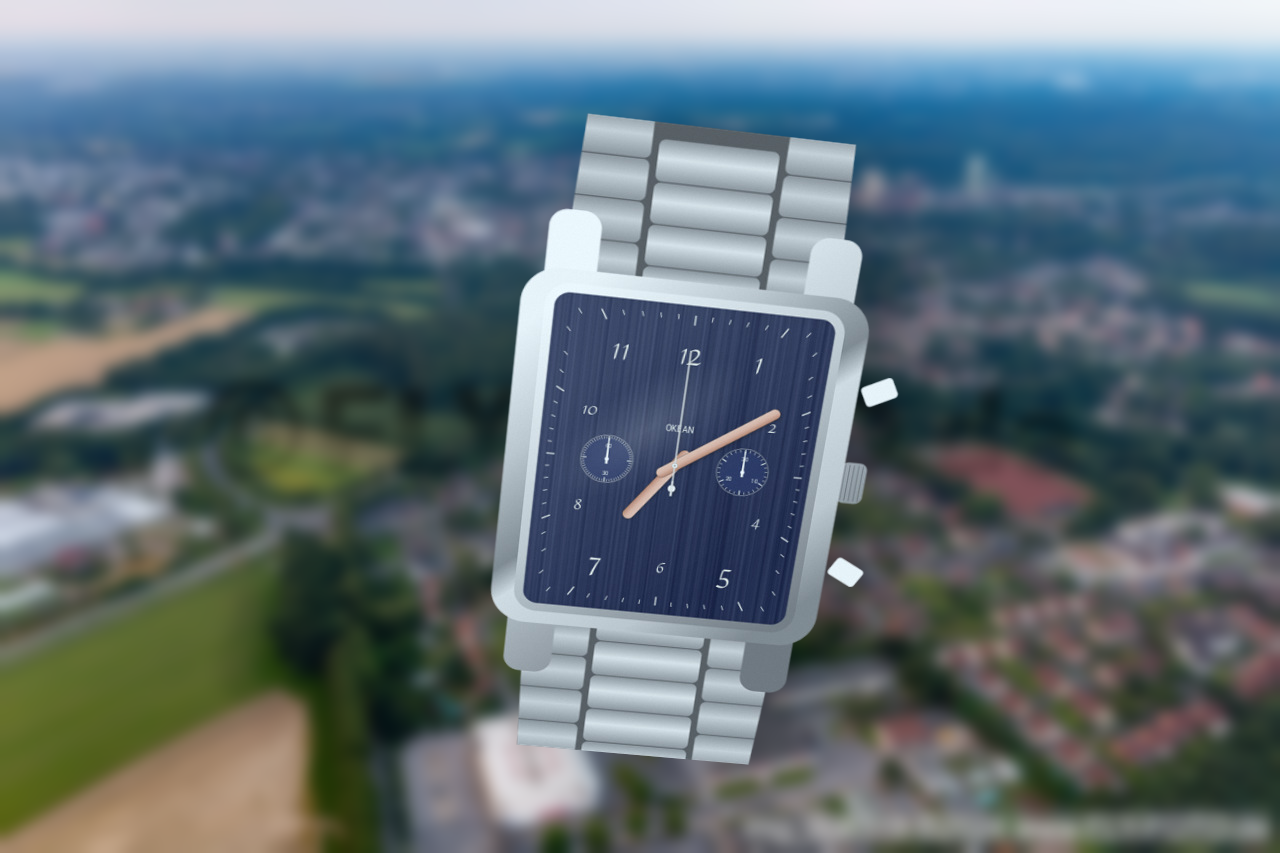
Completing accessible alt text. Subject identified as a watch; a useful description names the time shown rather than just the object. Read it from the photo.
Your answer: 7:09
